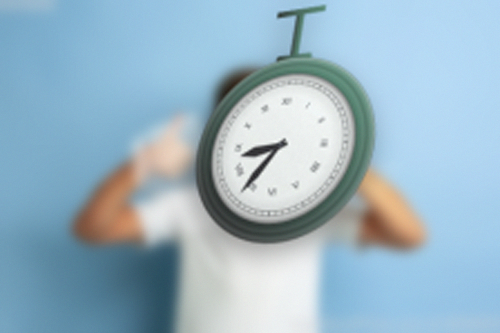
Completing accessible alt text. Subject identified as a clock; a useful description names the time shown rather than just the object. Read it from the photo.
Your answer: 8:36
